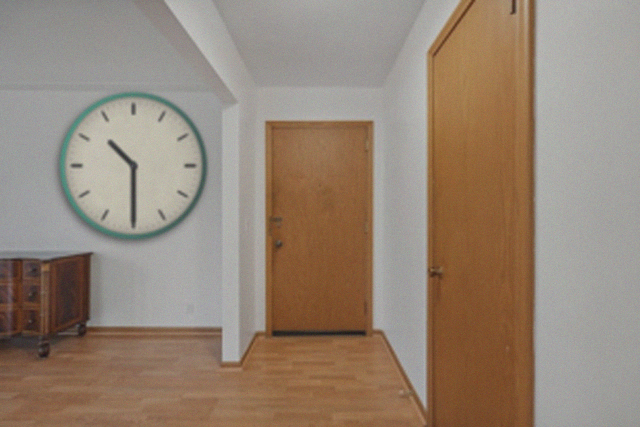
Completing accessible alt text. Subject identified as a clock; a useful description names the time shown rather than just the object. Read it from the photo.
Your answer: 10:30
